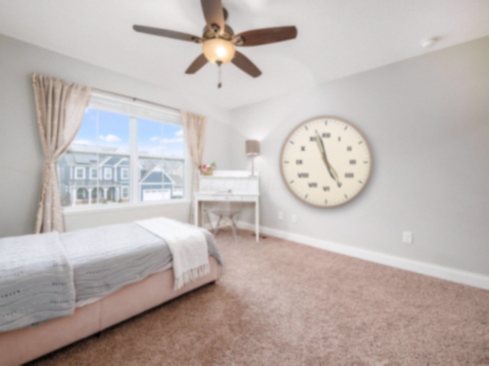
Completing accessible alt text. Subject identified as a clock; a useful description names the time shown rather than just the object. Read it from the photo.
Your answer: 4:57
